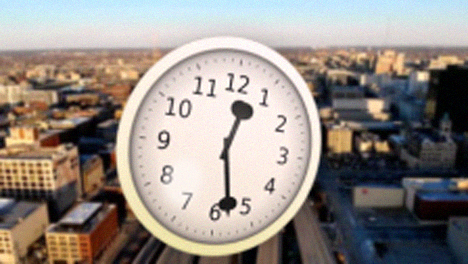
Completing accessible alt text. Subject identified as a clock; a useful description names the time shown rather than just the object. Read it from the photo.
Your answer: 12:28
